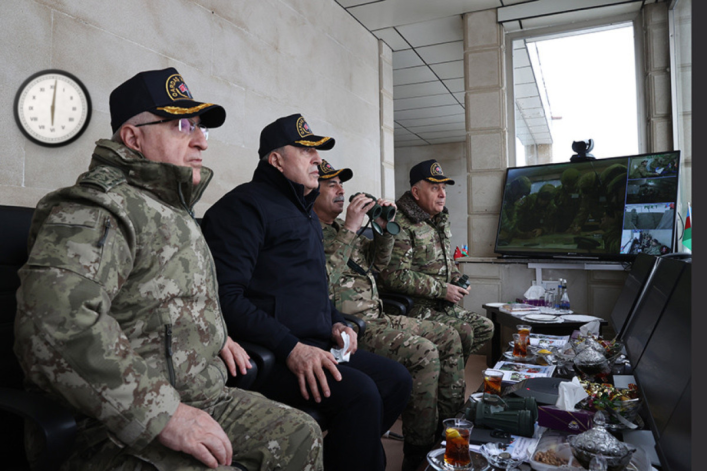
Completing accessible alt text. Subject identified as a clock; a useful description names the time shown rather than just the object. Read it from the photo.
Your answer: 6:01
